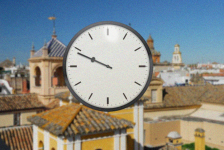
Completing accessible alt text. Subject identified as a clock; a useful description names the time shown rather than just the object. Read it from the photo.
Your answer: 9:49
